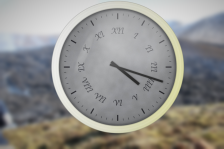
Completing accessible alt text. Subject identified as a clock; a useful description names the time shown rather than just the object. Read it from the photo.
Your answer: 4:18
